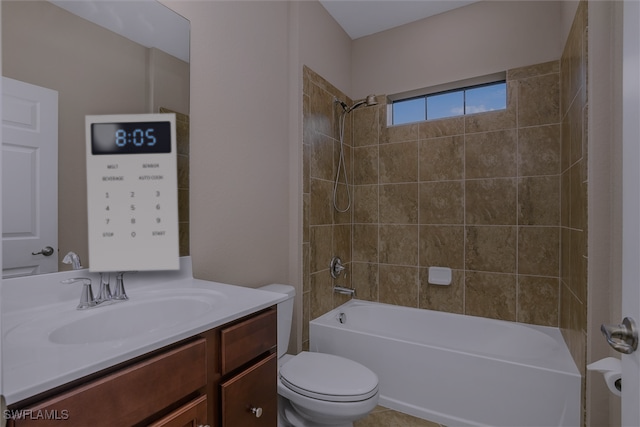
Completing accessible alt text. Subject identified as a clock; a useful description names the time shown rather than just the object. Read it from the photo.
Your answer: 8:05
